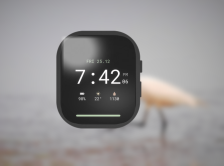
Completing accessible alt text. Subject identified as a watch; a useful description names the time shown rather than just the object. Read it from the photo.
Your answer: 7:42
